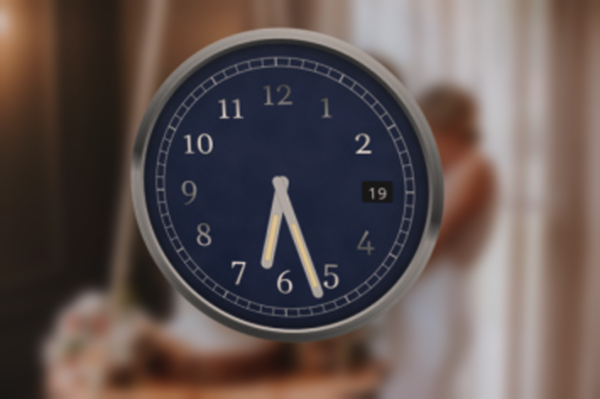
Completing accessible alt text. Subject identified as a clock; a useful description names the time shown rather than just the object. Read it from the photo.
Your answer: 6:27
